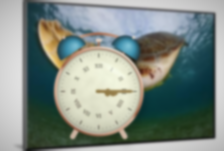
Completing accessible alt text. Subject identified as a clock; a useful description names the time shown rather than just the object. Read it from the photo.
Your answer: 3:15
